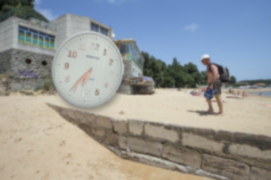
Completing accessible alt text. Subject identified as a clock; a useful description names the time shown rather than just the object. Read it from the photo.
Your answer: 6:36
